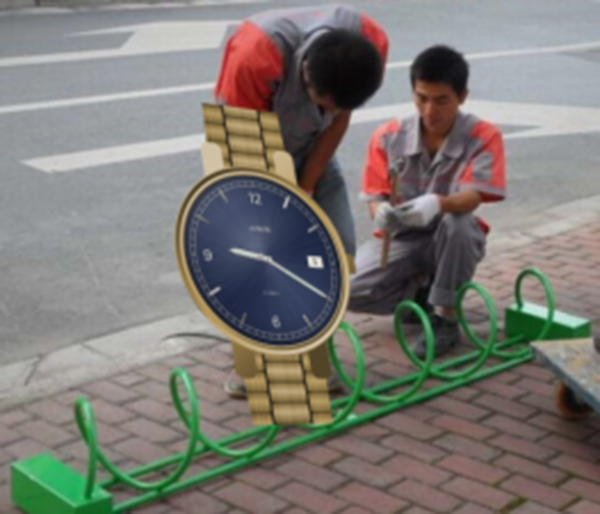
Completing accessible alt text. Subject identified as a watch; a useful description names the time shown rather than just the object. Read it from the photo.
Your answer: 9:20
